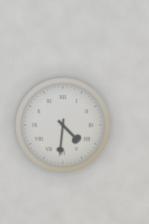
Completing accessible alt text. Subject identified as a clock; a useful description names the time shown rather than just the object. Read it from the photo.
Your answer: 4:31
